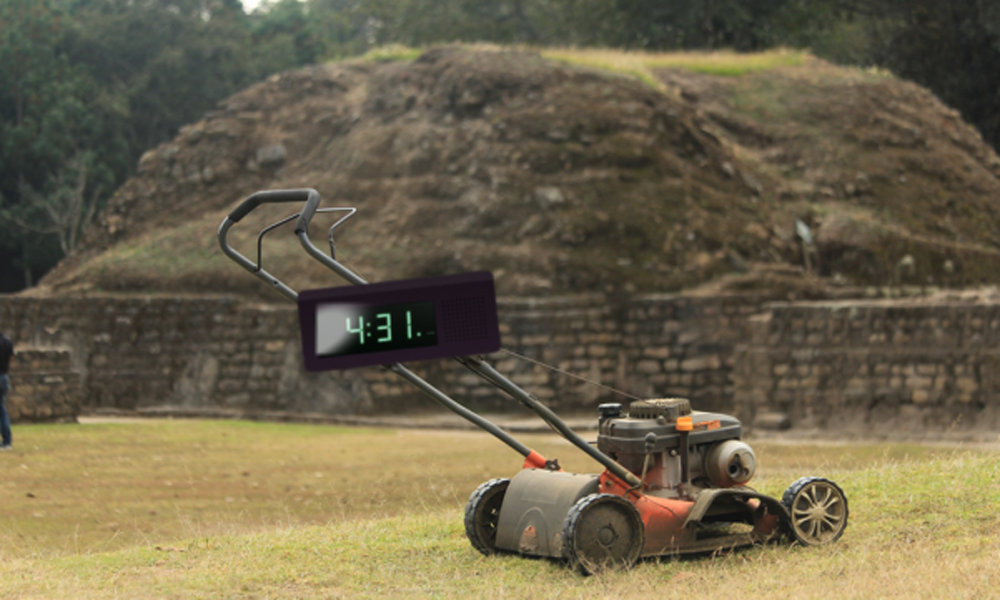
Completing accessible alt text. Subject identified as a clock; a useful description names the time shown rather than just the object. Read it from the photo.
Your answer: 4:31
